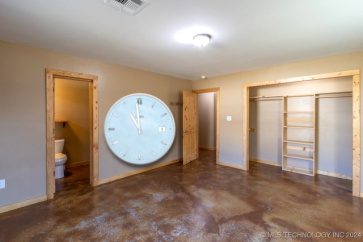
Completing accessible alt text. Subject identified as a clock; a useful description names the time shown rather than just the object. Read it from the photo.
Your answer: 10:59
